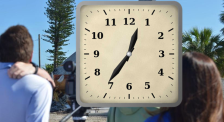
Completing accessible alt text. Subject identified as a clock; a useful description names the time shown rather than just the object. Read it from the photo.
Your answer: 12:36
